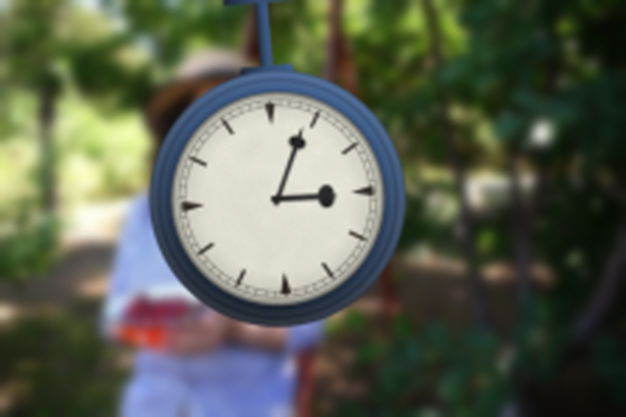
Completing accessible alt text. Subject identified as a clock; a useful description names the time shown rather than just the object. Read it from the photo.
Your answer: 3:04
